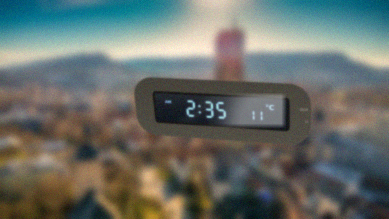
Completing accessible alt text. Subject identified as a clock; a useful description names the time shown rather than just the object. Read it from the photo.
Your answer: 2:35
